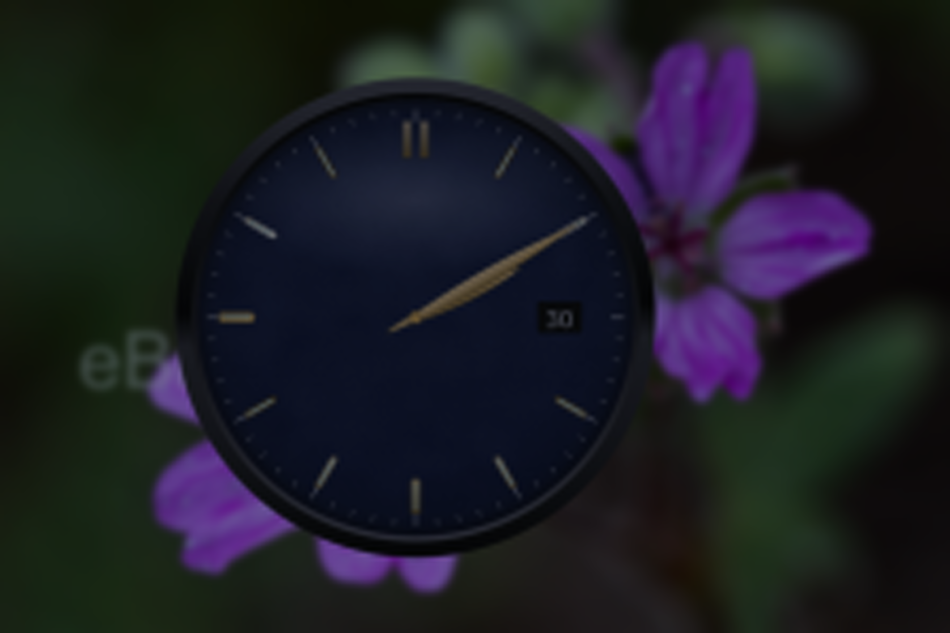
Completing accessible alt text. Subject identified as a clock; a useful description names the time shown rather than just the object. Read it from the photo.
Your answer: 2:10
